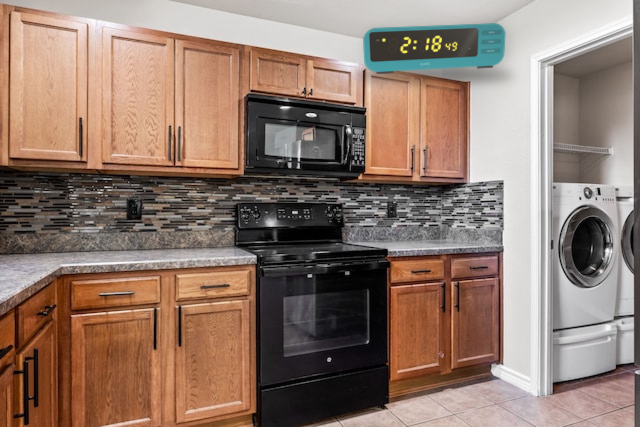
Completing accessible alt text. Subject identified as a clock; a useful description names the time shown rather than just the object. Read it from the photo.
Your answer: 2:18:49
